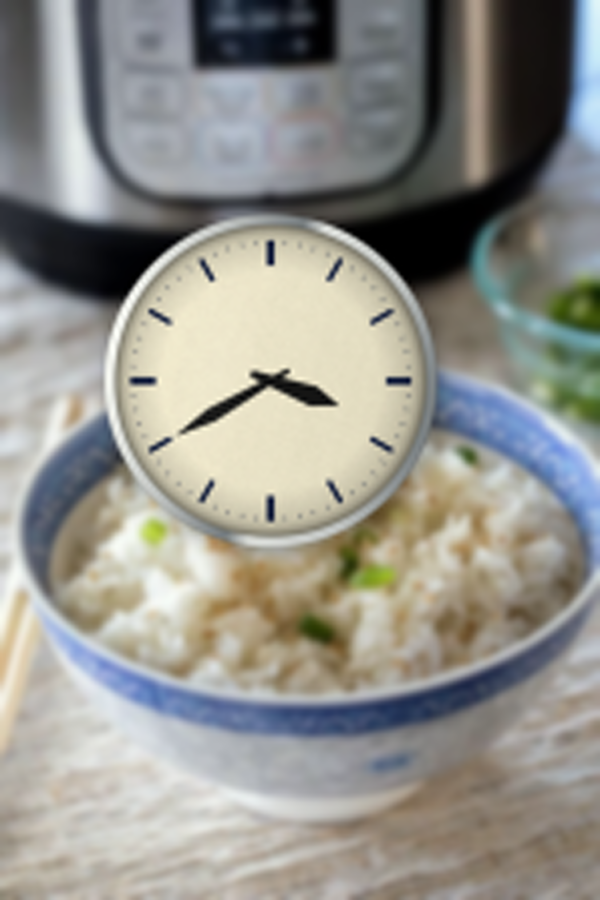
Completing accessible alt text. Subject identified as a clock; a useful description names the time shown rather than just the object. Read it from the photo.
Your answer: 3:40
